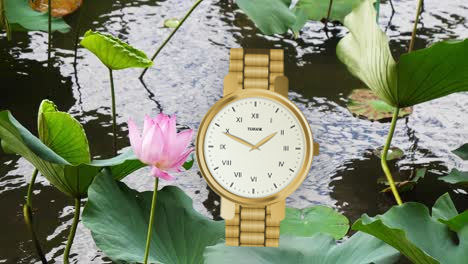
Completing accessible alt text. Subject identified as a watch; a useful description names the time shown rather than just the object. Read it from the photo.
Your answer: 1:49
